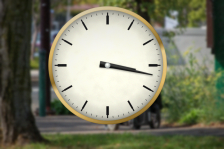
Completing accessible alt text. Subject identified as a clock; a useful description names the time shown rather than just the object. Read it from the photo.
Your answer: 3:17
